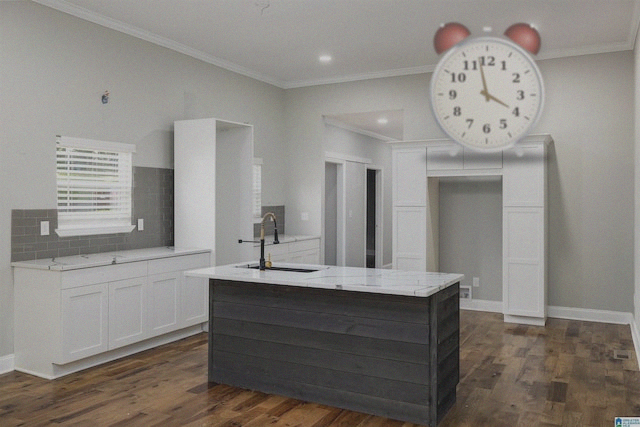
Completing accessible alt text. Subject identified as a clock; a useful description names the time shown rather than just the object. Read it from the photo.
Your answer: 3:58
